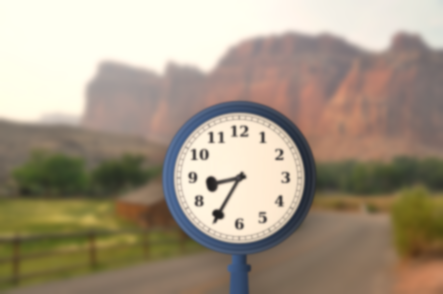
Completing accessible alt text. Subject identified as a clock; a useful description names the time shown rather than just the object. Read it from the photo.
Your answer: 8:35
